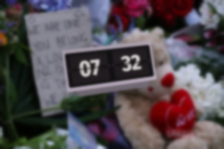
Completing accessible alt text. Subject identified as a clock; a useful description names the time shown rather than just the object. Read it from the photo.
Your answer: 7:32
